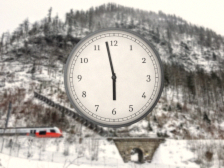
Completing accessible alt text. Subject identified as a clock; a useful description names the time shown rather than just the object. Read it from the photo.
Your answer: 5:58
